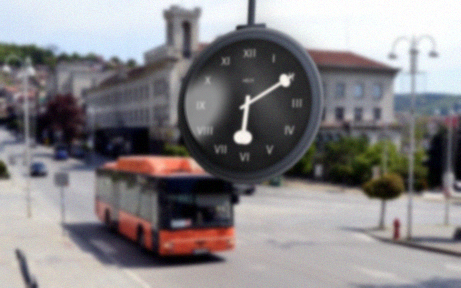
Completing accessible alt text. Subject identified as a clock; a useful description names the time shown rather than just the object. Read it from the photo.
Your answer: 6:10
